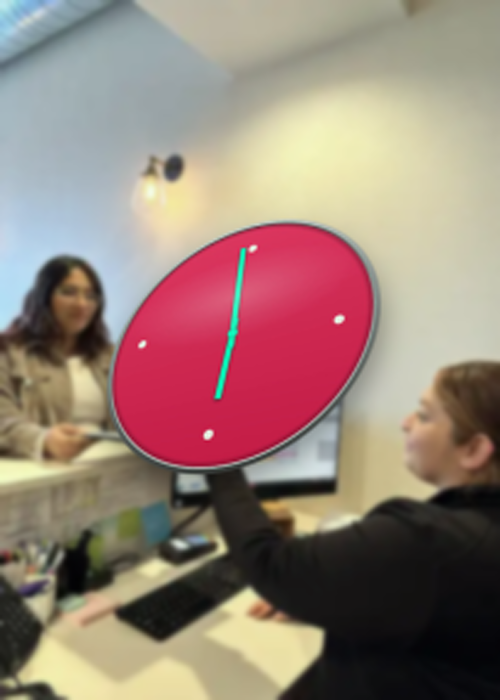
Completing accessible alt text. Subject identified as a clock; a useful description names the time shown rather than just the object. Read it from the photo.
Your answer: 5:59
